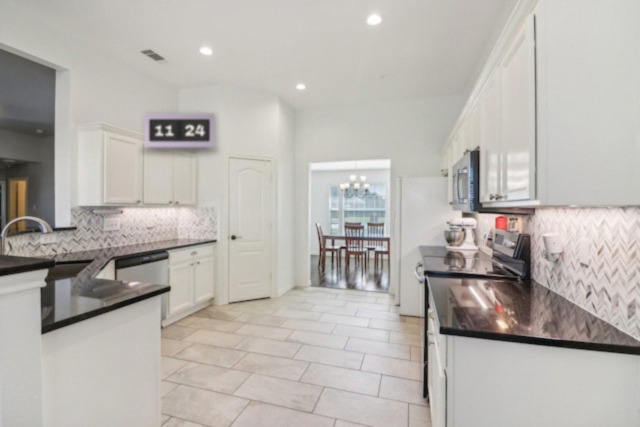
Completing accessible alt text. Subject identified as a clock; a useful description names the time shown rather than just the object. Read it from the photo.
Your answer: 11:24
